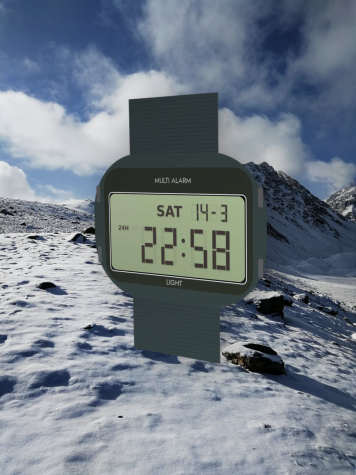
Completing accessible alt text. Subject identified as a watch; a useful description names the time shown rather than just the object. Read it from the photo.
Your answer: 22:58
